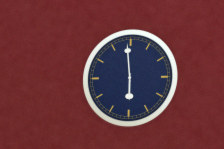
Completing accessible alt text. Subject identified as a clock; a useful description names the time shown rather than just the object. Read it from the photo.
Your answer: 5:59
